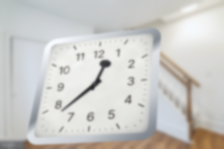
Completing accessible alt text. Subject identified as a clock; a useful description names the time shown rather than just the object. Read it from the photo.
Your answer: 12:38
